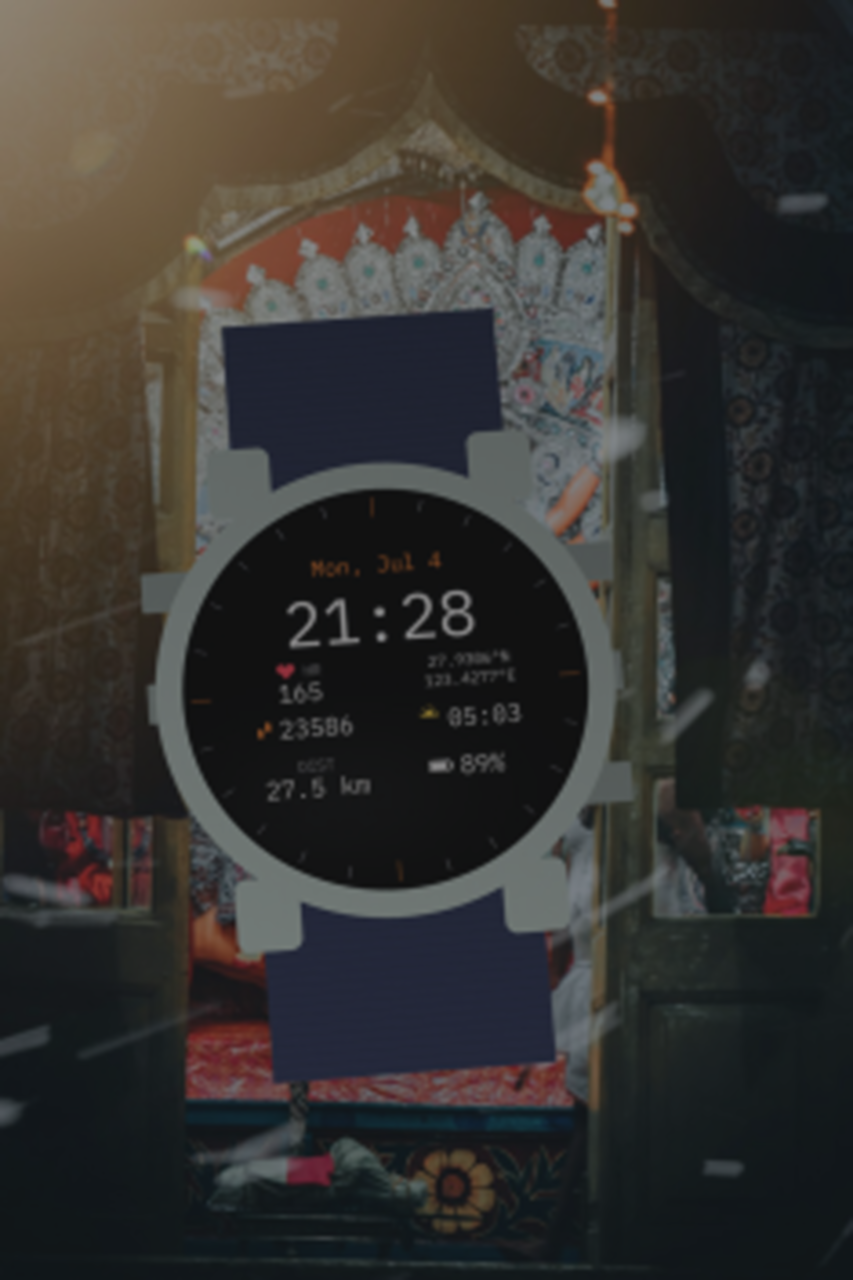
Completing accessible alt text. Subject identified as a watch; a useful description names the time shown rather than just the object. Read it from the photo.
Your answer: 21:28
